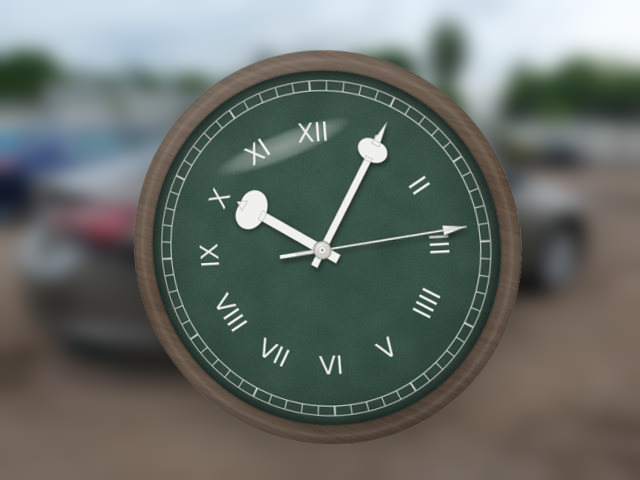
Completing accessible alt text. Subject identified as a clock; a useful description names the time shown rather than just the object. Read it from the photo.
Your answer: 10:05:14
